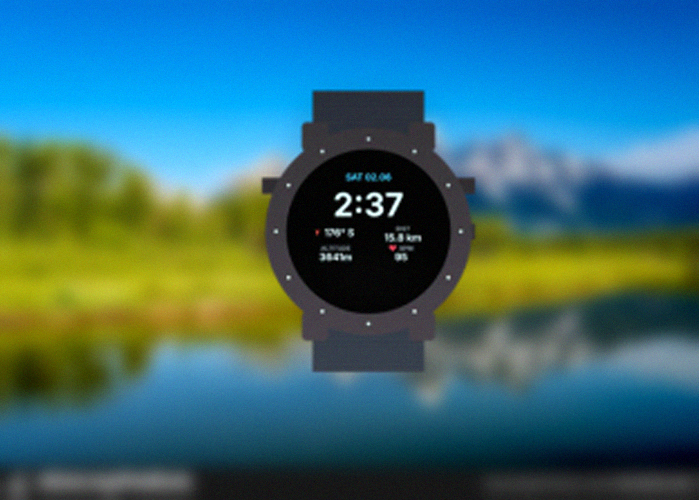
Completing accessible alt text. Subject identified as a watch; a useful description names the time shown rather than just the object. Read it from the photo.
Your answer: 2:37
